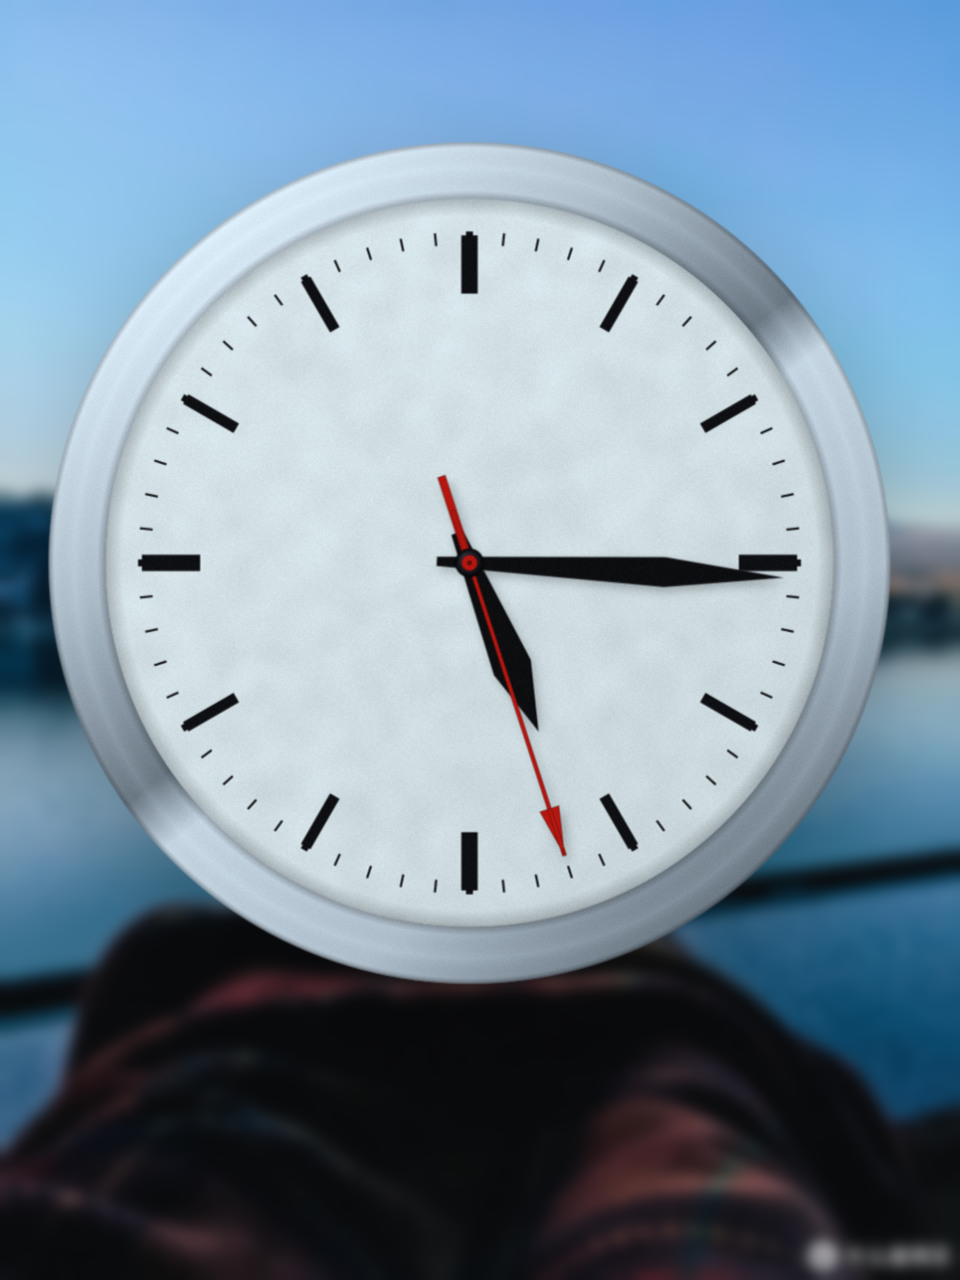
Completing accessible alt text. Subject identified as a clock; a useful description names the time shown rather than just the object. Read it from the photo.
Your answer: 5:15:27
